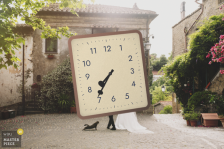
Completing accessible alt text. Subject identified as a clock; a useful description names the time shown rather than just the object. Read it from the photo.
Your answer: 7:36
